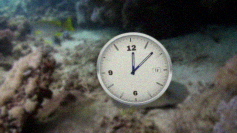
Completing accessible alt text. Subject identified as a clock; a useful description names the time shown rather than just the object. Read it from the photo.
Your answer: 12:08
